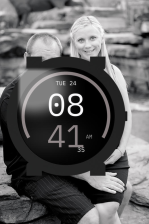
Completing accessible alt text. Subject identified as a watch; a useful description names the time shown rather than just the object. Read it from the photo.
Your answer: 8:41
